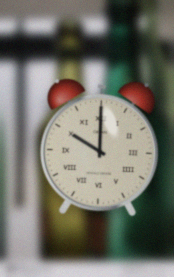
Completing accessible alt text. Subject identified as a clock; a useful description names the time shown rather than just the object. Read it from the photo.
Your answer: 10:00
